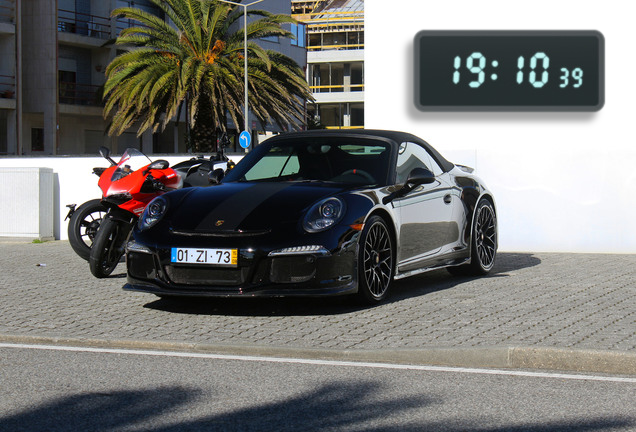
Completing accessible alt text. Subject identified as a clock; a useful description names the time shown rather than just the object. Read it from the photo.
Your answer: 19:10:39
